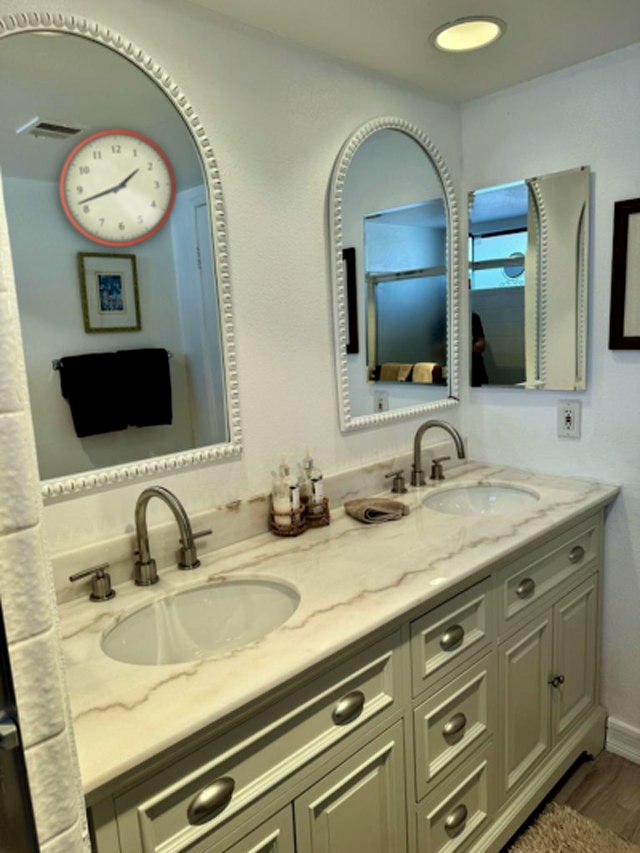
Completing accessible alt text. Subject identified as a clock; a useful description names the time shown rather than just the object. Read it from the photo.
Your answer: 1:42
